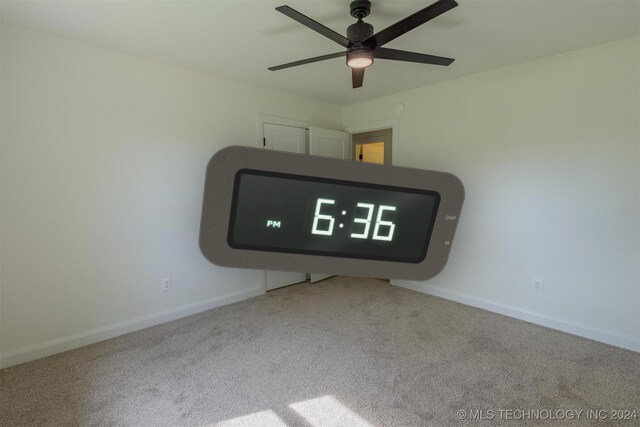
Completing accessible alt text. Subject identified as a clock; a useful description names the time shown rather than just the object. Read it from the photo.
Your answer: 6:36
